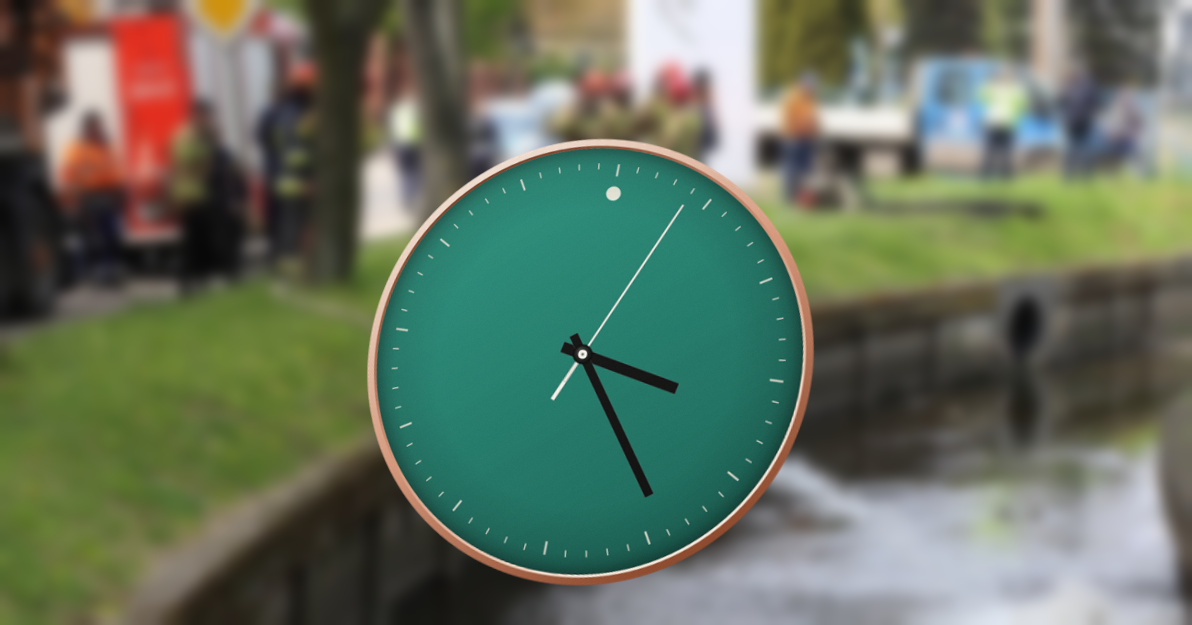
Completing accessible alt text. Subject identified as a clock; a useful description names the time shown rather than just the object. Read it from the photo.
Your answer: 3:24:04
